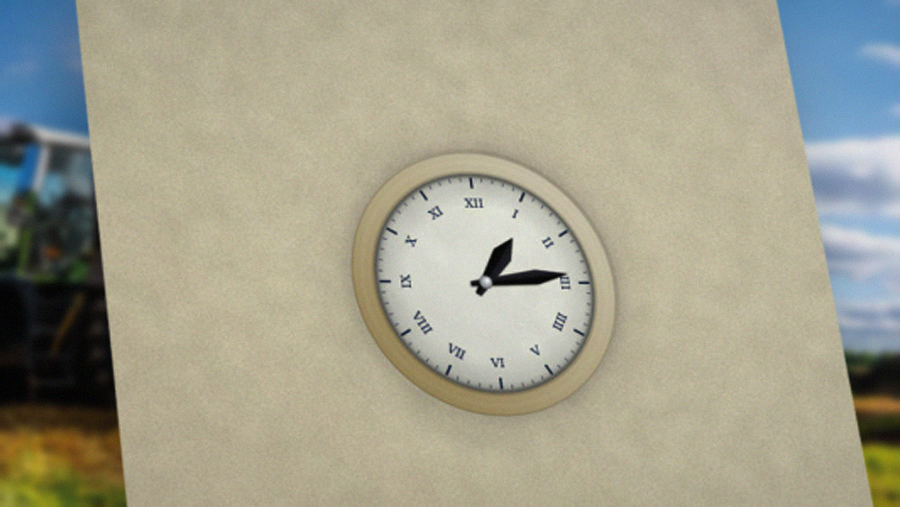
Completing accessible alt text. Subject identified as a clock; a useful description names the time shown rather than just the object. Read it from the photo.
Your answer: 1:14
